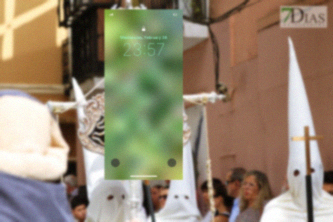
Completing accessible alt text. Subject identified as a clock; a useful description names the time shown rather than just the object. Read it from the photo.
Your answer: 23:57
